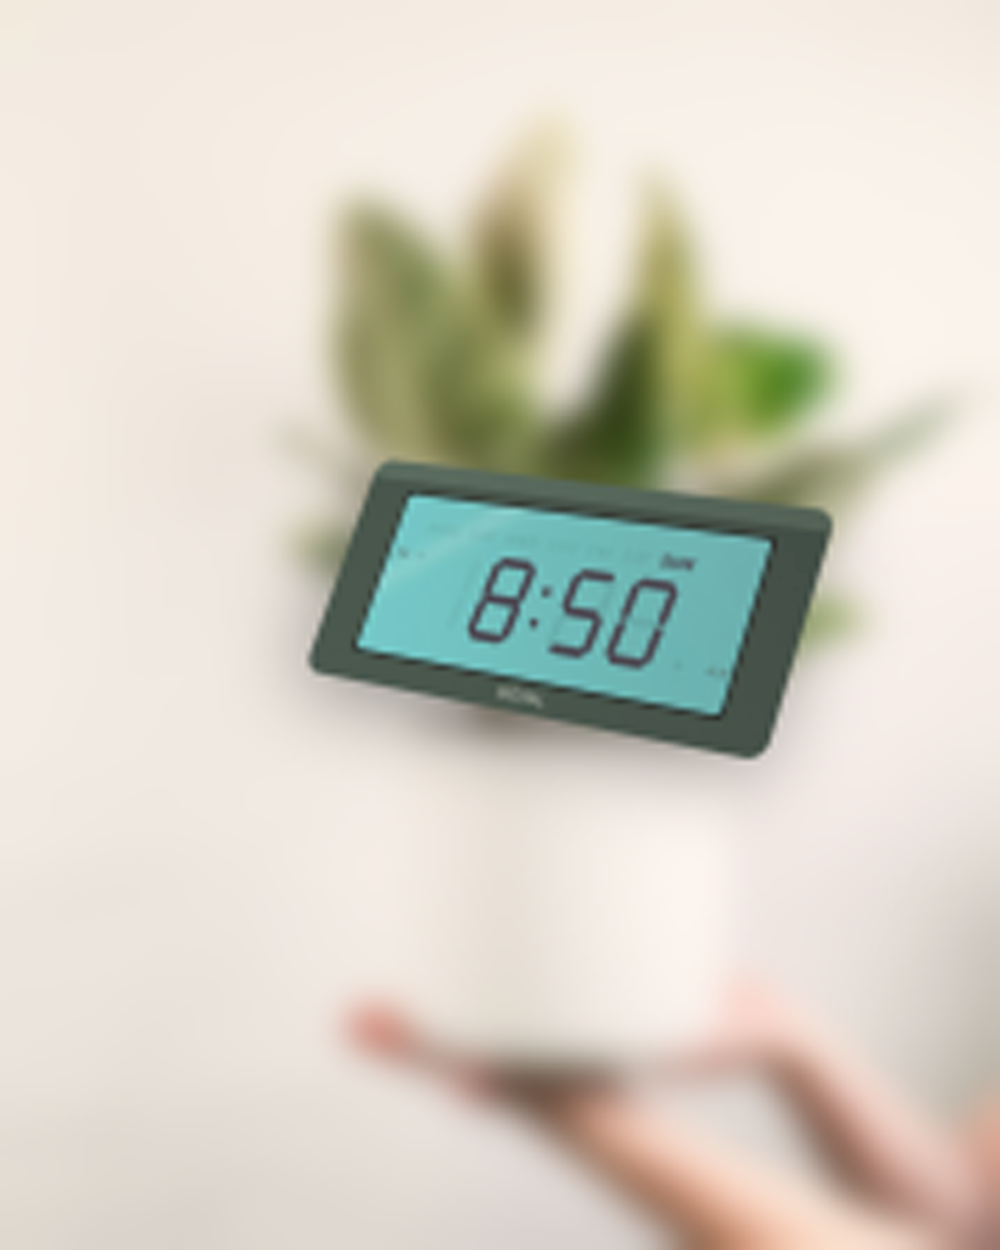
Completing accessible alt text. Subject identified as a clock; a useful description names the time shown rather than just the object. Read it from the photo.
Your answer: 8:50
